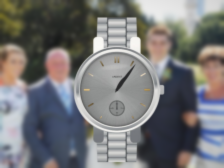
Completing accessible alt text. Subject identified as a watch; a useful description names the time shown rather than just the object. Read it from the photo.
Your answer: 1:06
